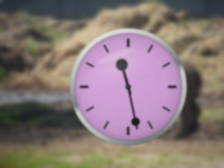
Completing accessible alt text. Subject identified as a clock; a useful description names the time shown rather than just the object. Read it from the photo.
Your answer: 11:28
